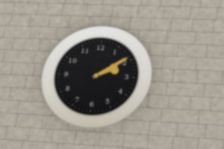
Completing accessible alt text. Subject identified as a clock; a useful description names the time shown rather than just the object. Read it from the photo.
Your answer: 2:09
